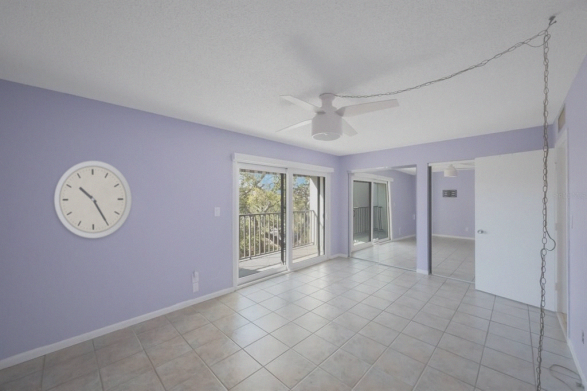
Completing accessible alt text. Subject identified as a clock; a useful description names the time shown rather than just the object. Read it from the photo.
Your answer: 10:25
